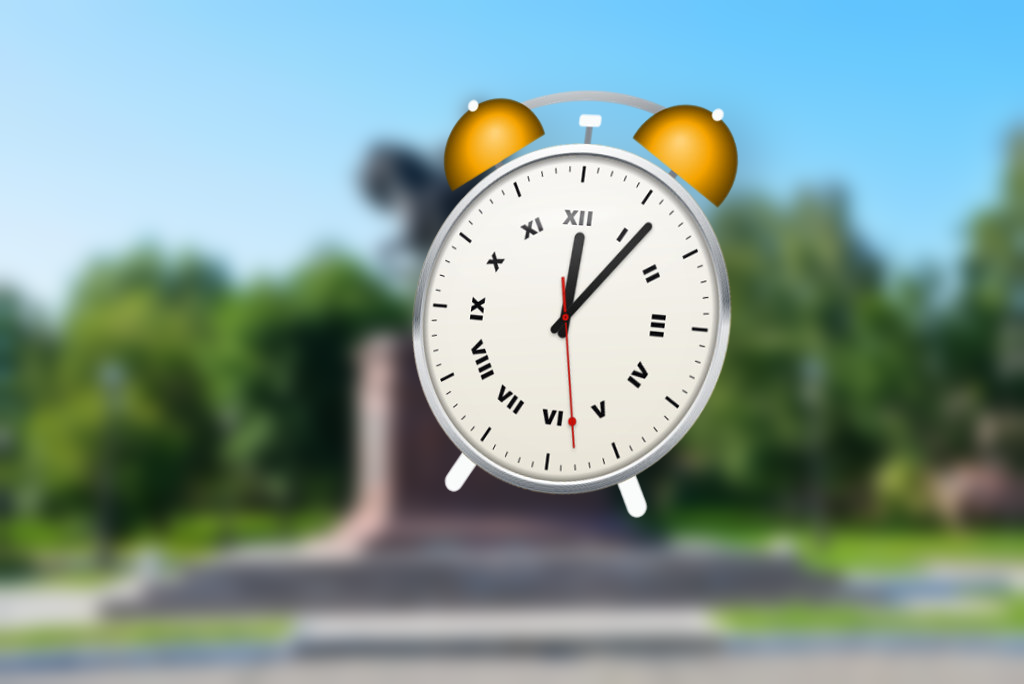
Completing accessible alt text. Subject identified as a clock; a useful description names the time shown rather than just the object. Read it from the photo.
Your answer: 12:06:28
